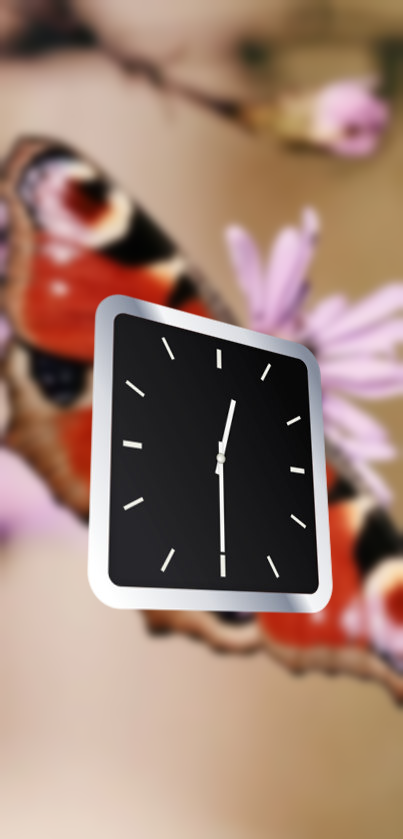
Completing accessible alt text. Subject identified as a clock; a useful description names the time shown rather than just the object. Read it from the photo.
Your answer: 12:30
